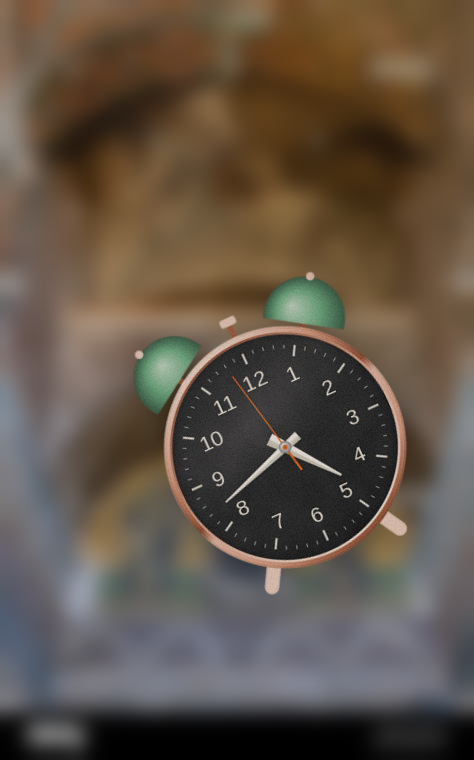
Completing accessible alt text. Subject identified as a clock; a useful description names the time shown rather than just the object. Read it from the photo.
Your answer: 4:41:58
